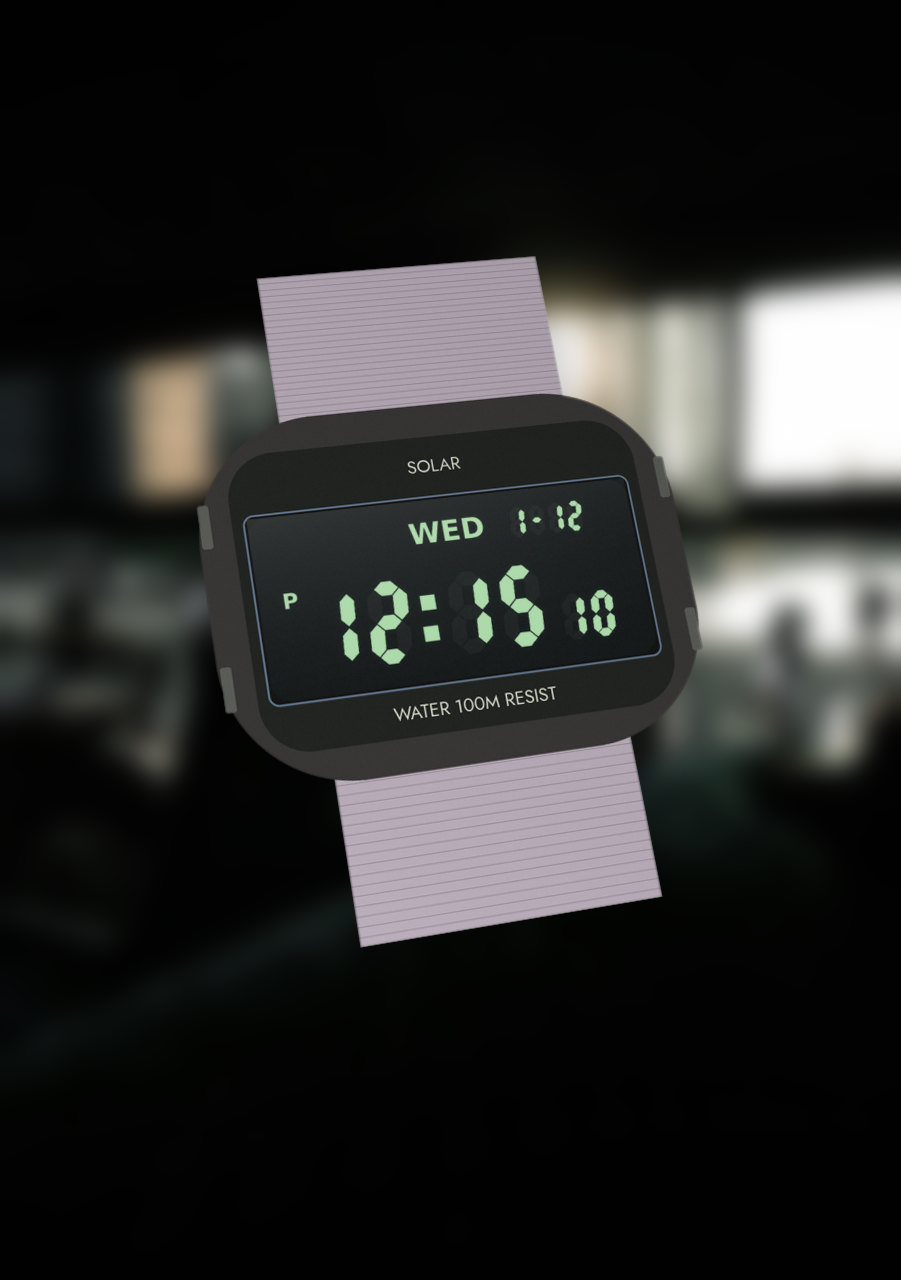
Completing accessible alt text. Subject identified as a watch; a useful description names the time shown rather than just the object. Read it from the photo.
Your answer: 12:15:10
